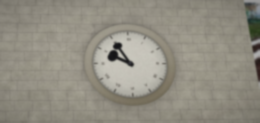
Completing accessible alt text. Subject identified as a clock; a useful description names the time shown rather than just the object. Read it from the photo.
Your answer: 9:55
